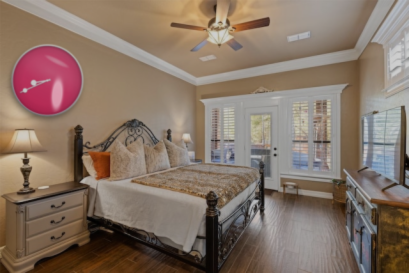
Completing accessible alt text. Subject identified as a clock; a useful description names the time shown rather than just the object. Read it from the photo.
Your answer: 8:41
